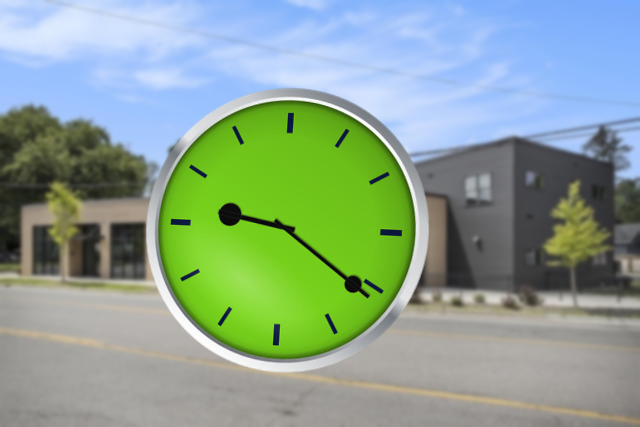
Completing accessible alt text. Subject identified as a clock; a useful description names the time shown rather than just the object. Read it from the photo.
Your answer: 9:21
